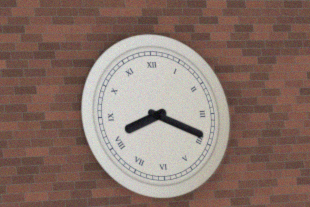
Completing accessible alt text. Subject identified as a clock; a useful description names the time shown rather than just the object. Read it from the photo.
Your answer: 8:19
